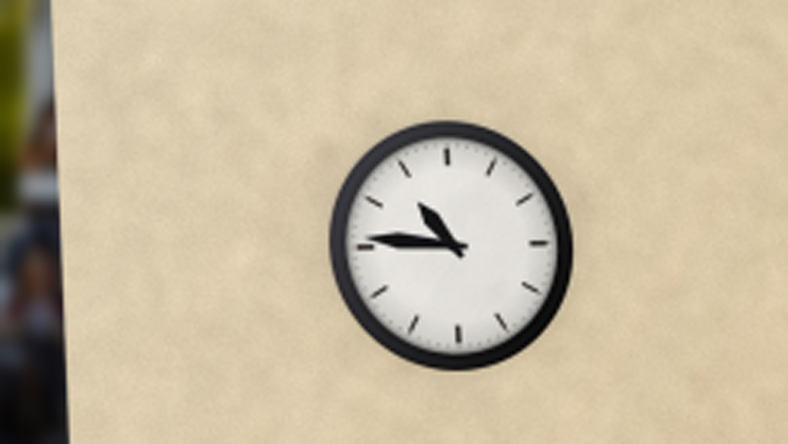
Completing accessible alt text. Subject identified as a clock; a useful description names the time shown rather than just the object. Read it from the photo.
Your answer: 10:46
